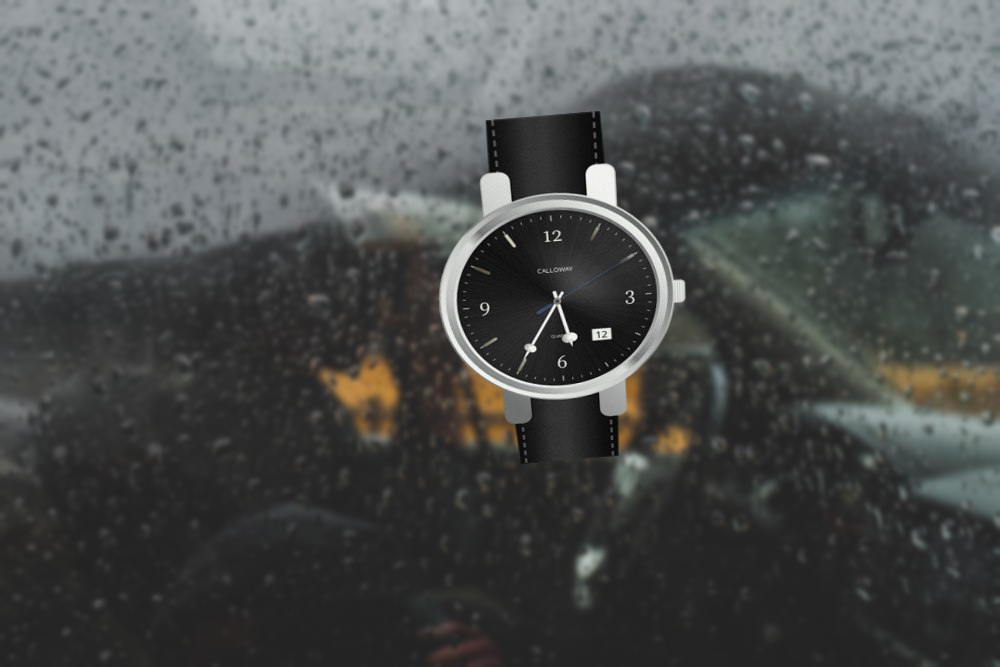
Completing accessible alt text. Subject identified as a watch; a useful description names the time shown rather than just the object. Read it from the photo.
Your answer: 5:35:10
